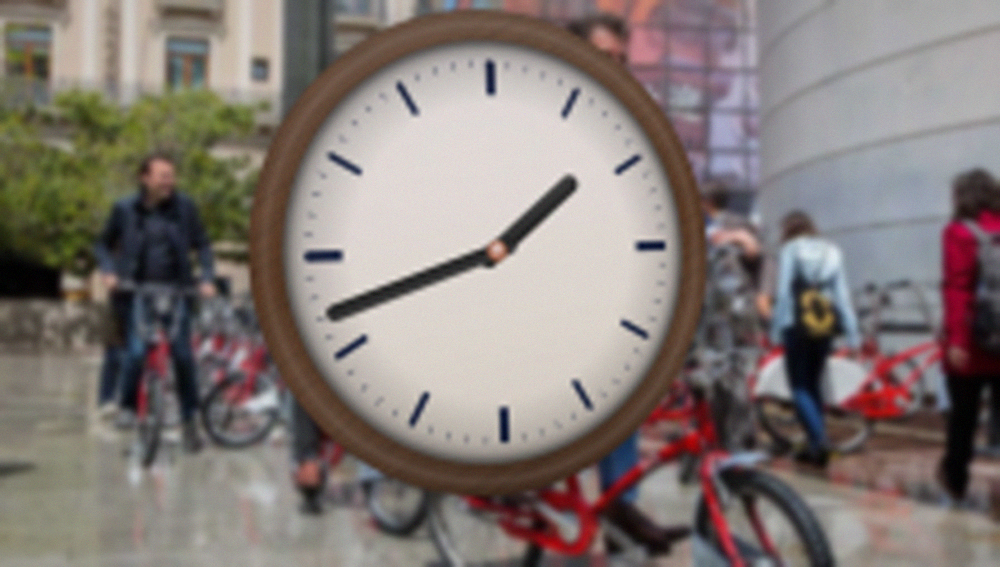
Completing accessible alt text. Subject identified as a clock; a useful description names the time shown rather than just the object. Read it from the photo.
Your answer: 1:42
